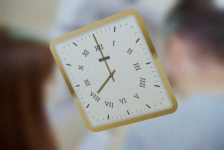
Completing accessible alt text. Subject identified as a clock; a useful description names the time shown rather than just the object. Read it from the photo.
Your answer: 8:00
